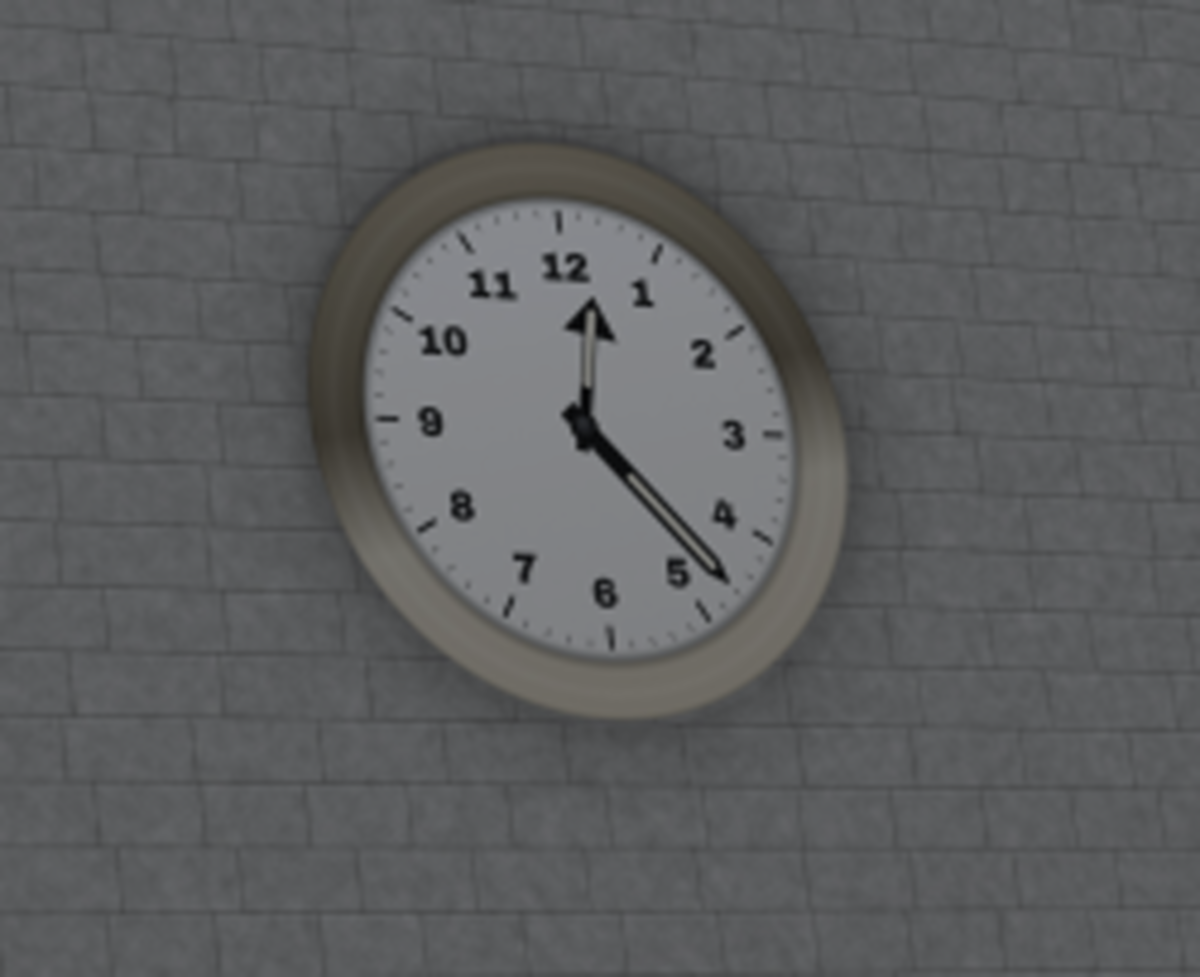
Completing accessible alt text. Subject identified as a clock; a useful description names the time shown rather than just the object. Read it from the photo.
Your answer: 12:23
